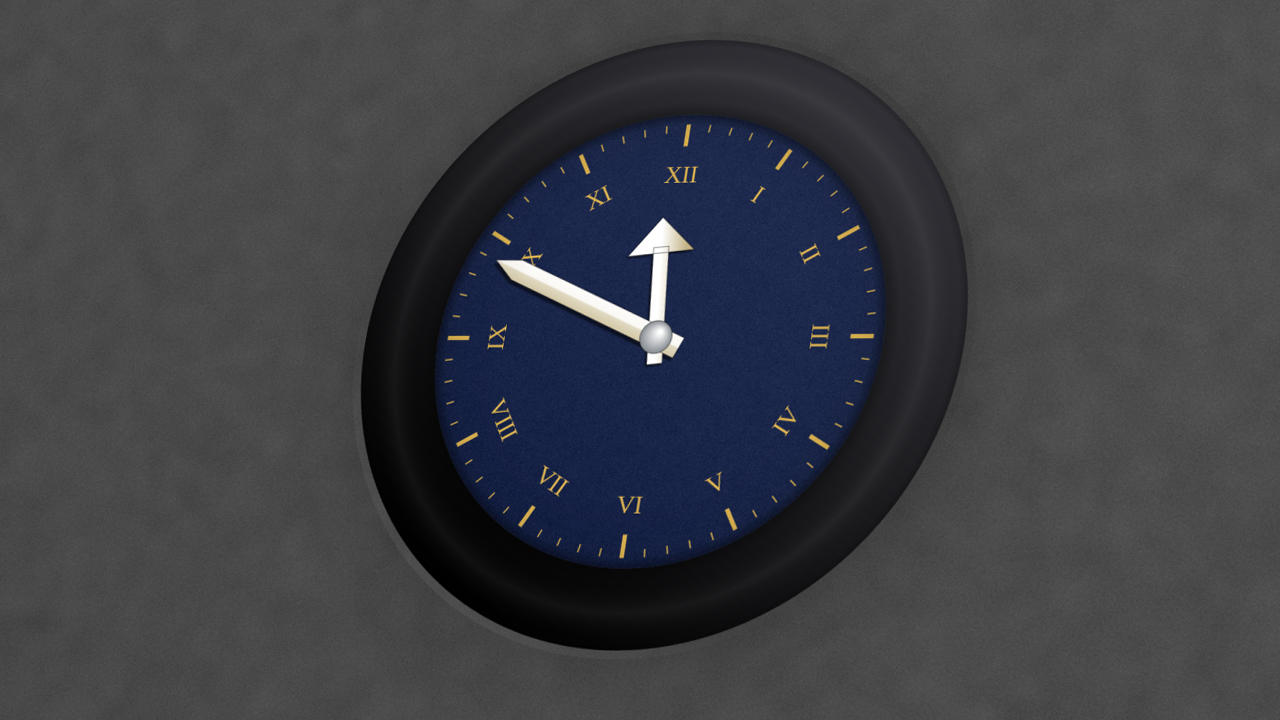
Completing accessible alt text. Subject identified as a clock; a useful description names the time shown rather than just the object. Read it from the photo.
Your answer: 11:49
